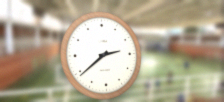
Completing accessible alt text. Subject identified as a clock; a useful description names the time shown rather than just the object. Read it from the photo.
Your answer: 2:39
